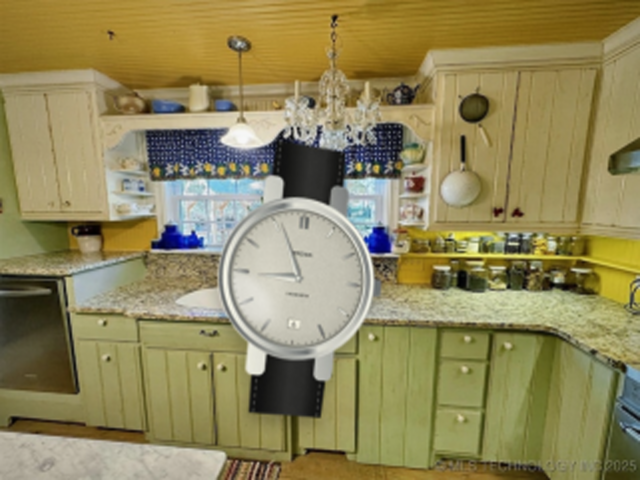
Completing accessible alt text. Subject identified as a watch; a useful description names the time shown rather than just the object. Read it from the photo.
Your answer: 8:56
